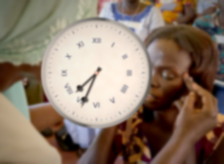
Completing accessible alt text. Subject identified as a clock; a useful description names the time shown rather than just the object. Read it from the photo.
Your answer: 7:34
